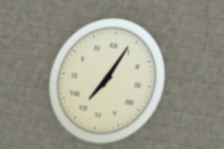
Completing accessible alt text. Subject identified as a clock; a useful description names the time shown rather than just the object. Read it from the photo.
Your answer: 7:04
